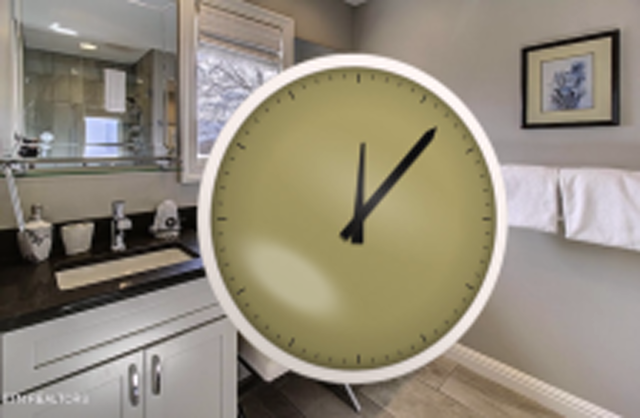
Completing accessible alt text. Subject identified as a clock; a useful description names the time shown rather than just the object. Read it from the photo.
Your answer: 12:07
